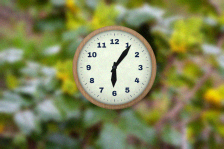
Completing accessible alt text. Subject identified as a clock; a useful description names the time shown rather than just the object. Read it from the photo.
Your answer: 6:06
